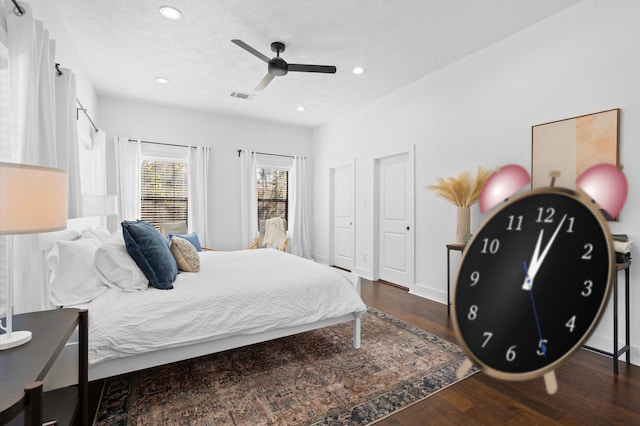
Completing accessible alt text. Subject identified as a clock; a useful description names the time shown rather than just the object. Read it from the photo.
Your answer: 12:03:25
